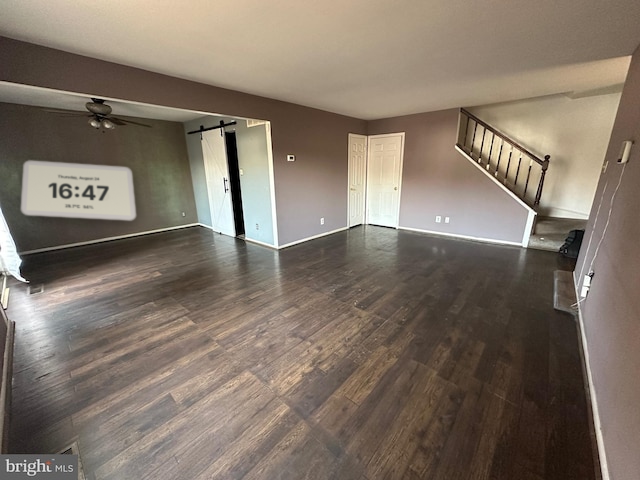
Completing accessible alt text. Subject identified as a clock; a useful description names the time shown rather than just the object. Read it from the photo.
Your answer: 16:47
